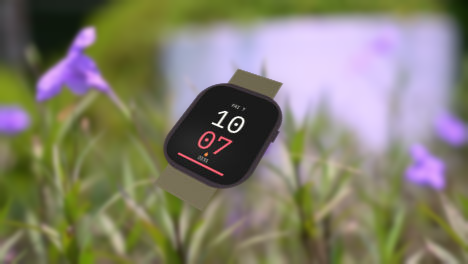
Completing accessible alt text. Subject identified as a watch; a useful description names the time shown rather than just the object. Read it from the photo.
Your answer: 10:07
